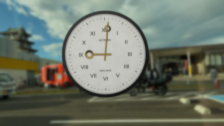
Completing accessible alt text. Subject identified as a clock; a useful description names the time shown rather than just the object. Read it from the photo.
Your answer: 9:01
